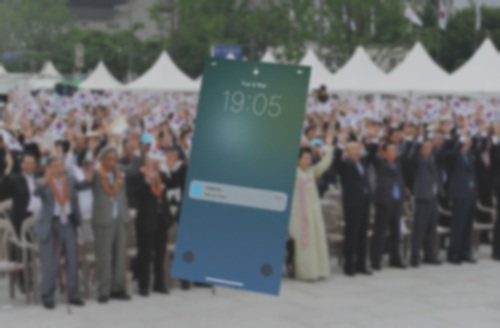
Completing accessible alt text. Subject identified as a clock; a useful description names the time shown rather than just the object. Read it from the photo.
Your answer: 19:05
